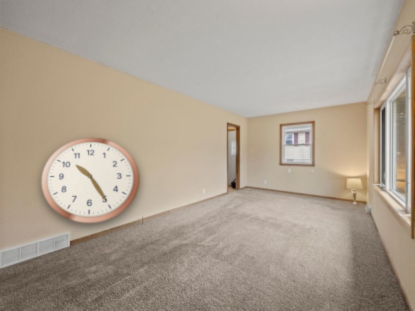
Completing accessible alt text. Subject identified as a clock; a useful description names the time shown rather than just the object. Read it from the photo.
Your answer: 10:25
